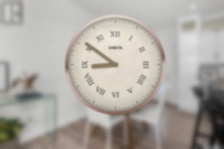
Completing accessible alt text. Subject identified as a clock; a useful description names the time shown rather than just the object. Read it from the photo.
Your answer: 8:51
